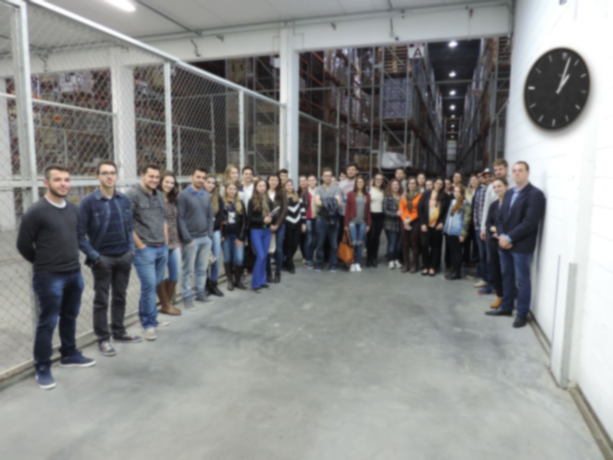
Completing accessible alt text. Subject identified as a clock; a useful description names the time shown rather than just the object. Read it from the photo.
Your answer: 1:02
